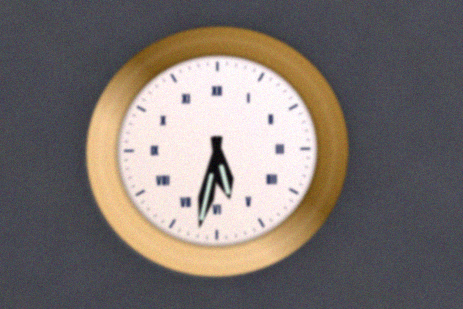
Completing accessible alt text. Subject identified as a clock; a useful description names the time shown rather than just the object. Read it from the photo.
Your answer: 5:32
